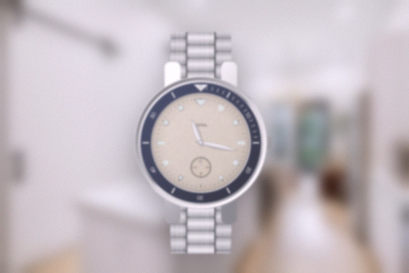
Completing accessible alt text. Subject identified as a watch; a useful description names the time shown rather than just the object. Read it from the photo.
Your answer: 11:17
